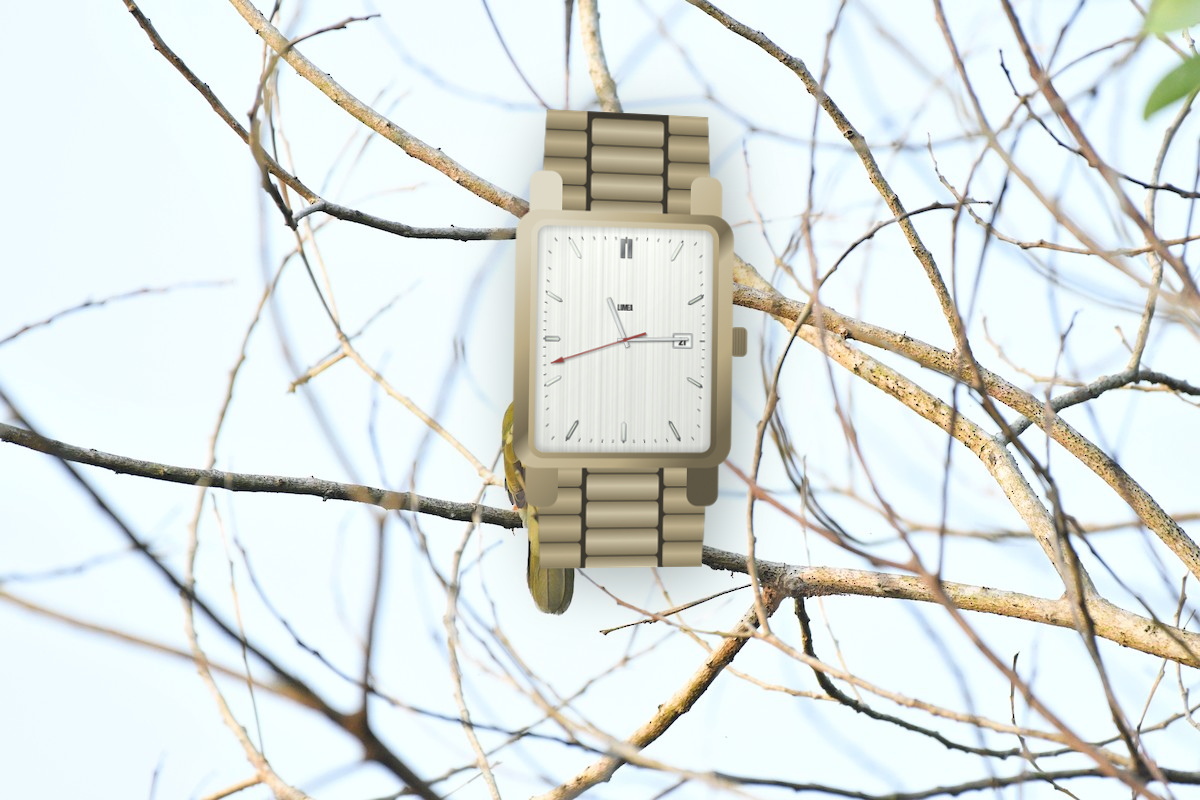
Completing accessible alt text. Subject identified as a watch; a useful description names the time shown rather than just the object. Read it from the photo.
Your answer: 11:14:42
